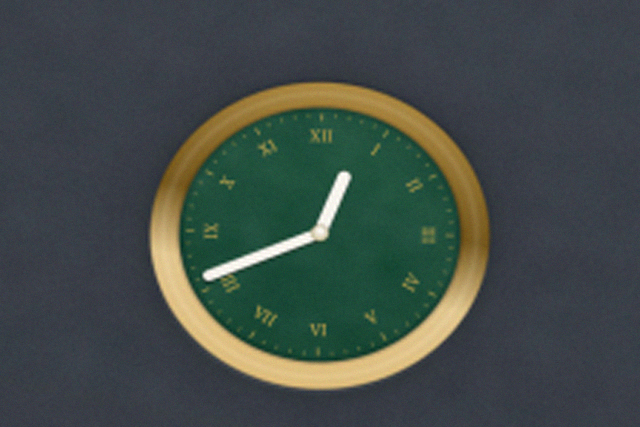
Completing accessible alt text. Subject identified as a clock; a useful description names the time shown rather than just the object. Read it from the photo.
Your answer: 12:41
